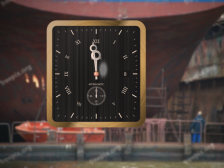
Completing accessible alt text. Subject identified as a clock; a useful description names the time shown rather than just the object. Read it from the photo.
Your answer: 11:59
